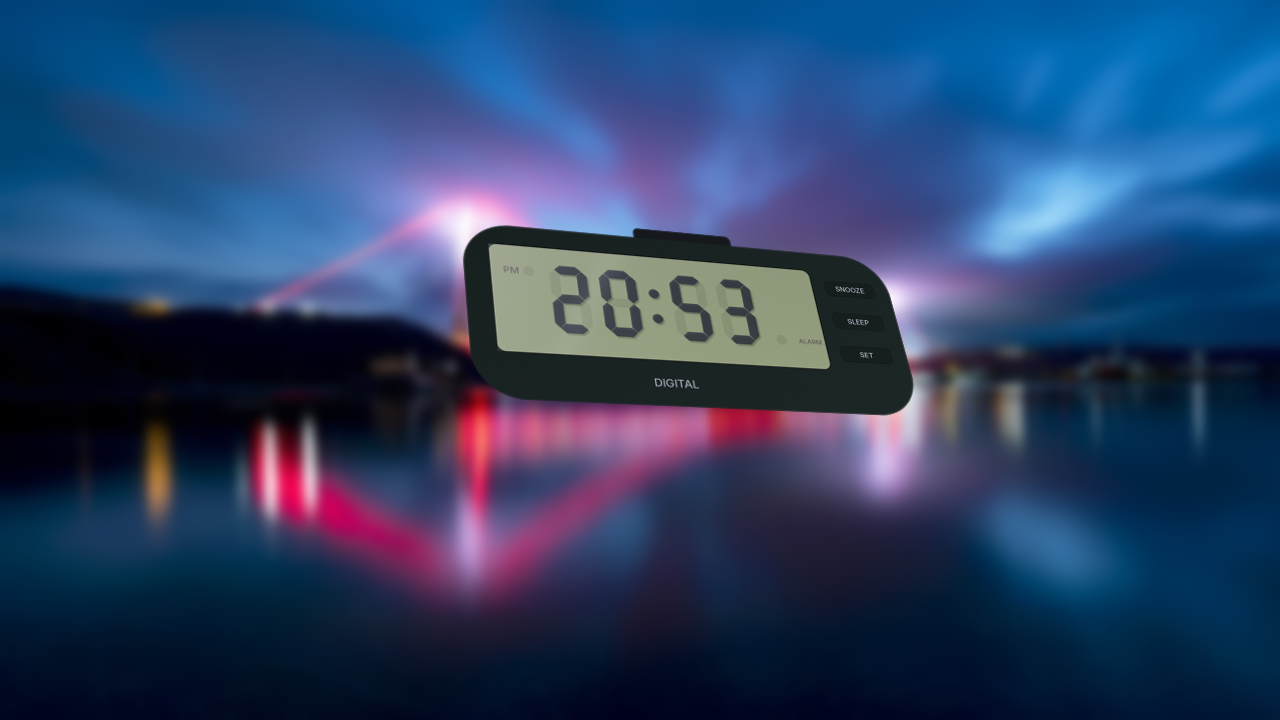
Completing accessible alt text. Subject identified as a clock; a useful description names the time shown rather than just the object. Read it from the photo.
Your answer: 20:53
